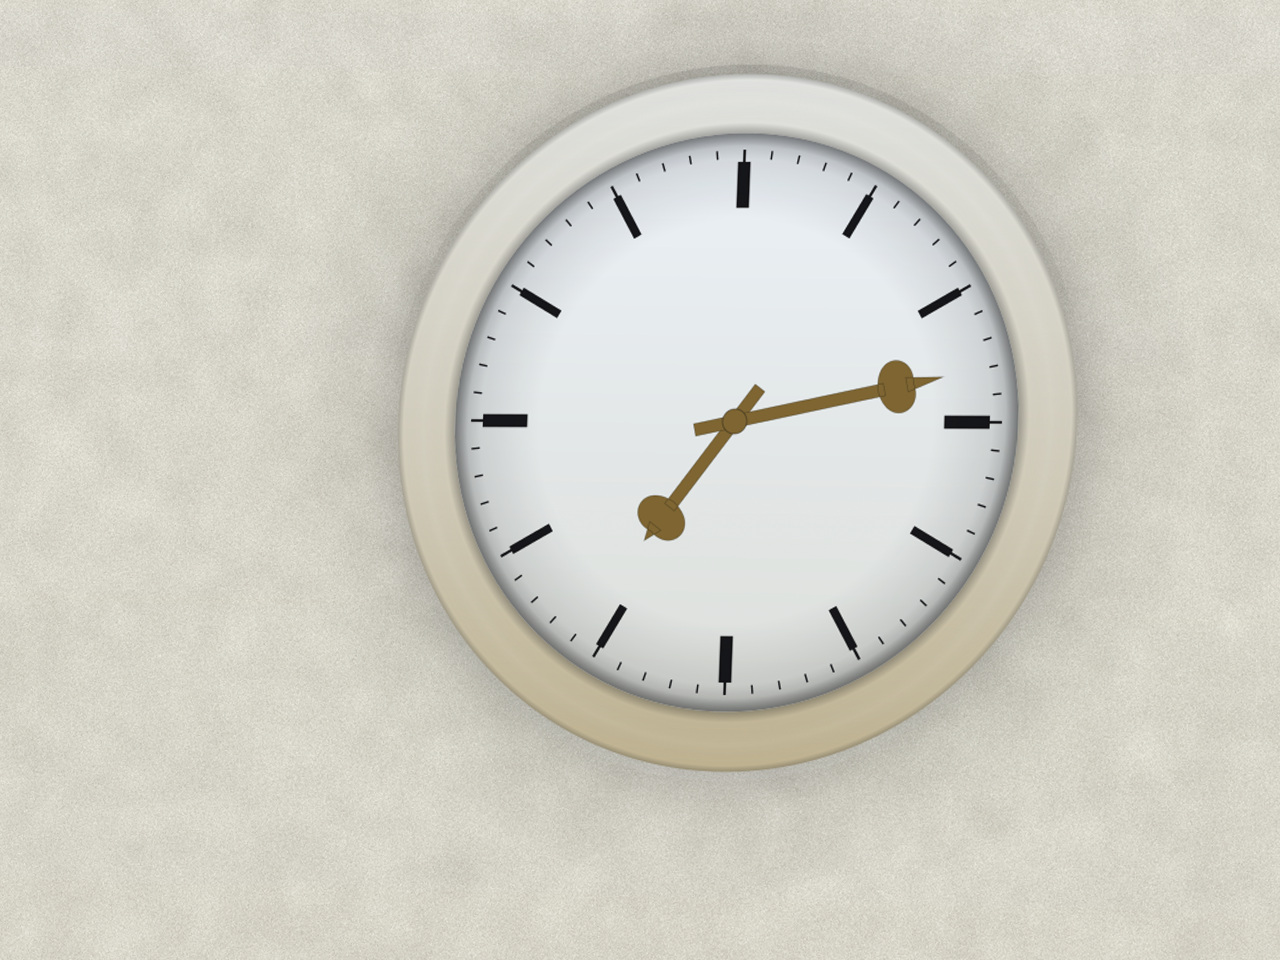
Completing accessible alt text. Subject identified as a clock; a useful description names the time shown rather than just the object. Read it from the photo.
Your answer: 7:13
